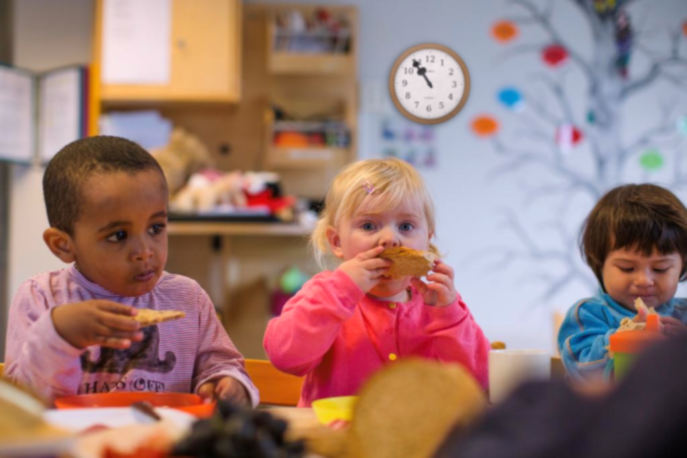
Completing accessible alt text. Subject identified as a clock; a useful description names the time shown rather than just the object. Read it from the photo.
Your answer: 10:54
